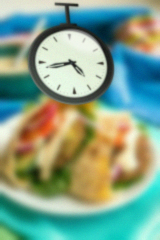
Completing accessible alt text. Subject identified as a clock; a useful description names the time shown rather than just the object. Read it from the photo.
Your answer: 4:43
